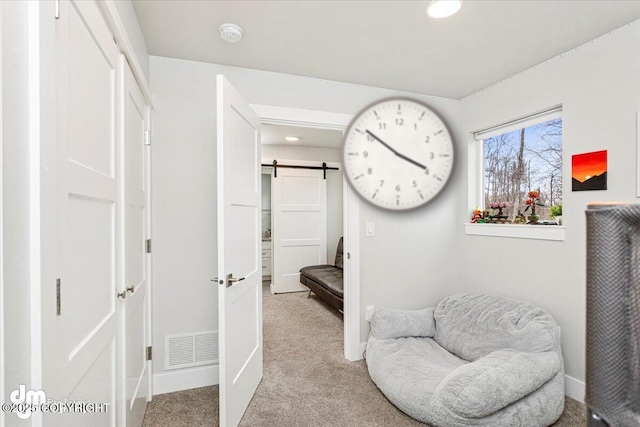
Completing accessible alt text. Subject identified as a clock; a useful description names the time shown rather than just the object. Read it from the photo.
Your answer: 3:51
